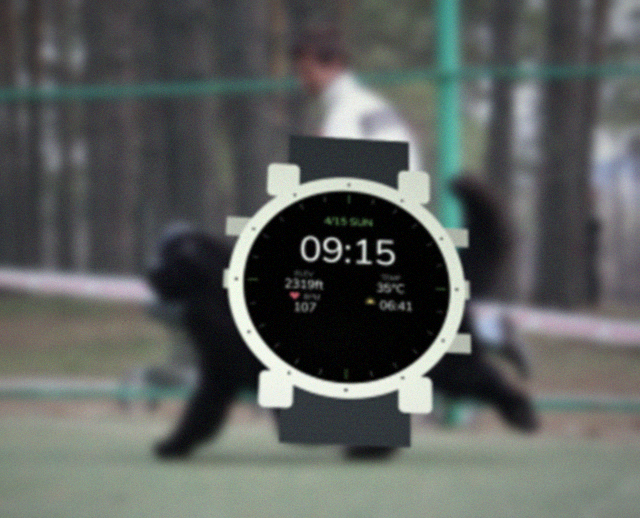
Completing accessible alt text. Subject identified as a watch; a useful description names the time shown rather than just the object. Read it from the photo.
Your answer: 9:15
